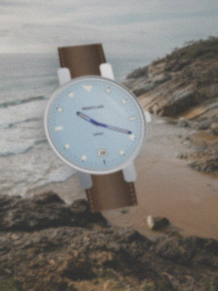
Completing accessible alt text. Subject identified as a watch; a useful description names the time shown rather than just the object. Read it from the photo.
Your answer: 10:19
